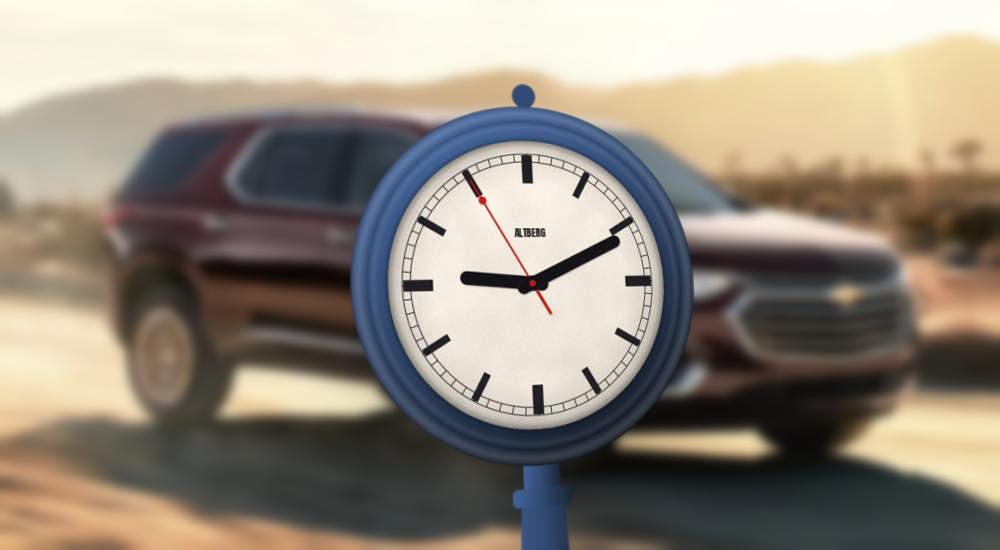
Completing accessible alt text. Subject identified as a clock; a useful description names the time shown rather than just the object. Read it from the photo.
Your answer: 9:10:55
